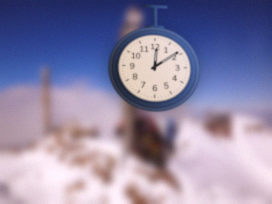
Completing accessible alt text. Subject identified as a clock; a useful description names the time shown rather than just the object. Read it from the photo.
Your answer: 12:09
